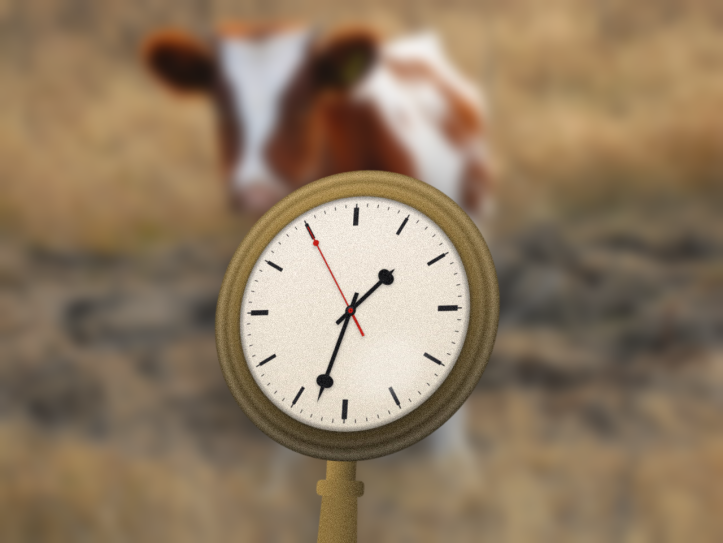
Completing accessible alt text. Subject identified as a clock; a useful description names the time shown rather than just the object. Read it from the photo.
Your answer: 1:32:55
